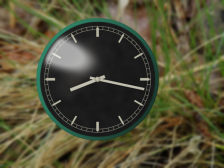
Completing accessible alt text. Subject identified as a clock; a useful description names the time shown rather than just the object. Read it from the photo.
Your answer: 8:17
